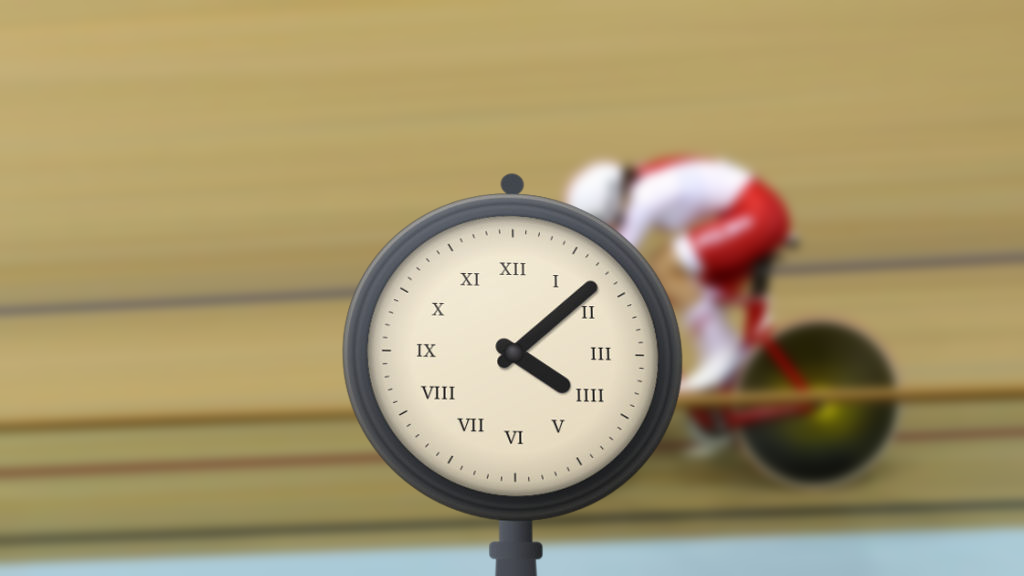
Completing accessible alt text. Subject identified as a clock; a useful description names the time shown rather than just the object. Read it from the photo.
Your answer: 4:08
